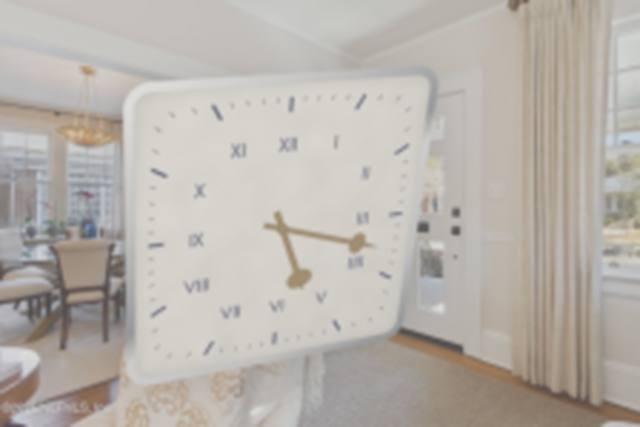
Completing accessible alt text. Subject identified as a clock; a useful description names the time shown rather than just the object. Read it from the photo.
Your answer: 5:18
